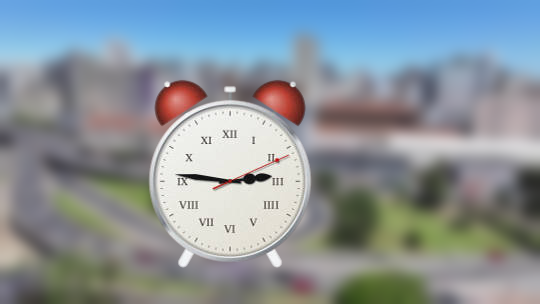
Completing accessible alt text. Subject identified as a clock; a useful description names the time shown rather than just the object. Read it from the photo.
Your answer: 2:46:11
